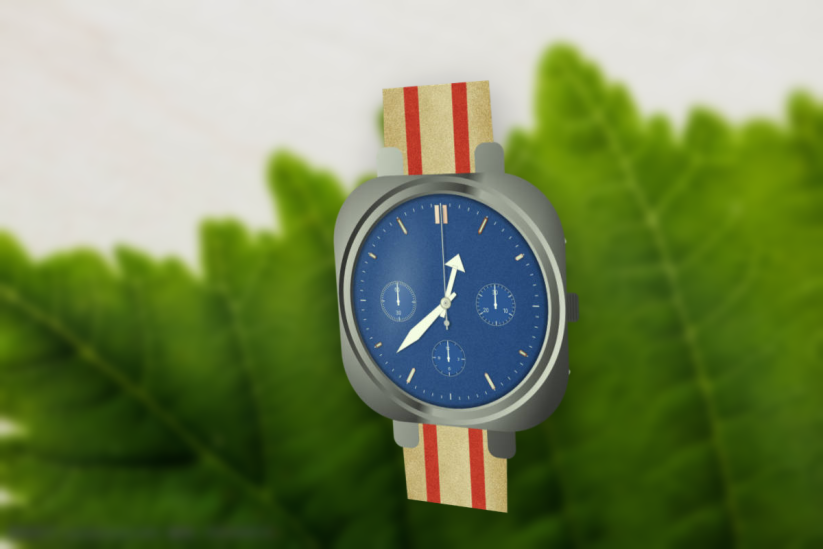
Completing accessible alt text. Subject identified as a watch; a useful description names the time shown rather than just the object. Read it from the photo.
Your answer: 12:38
